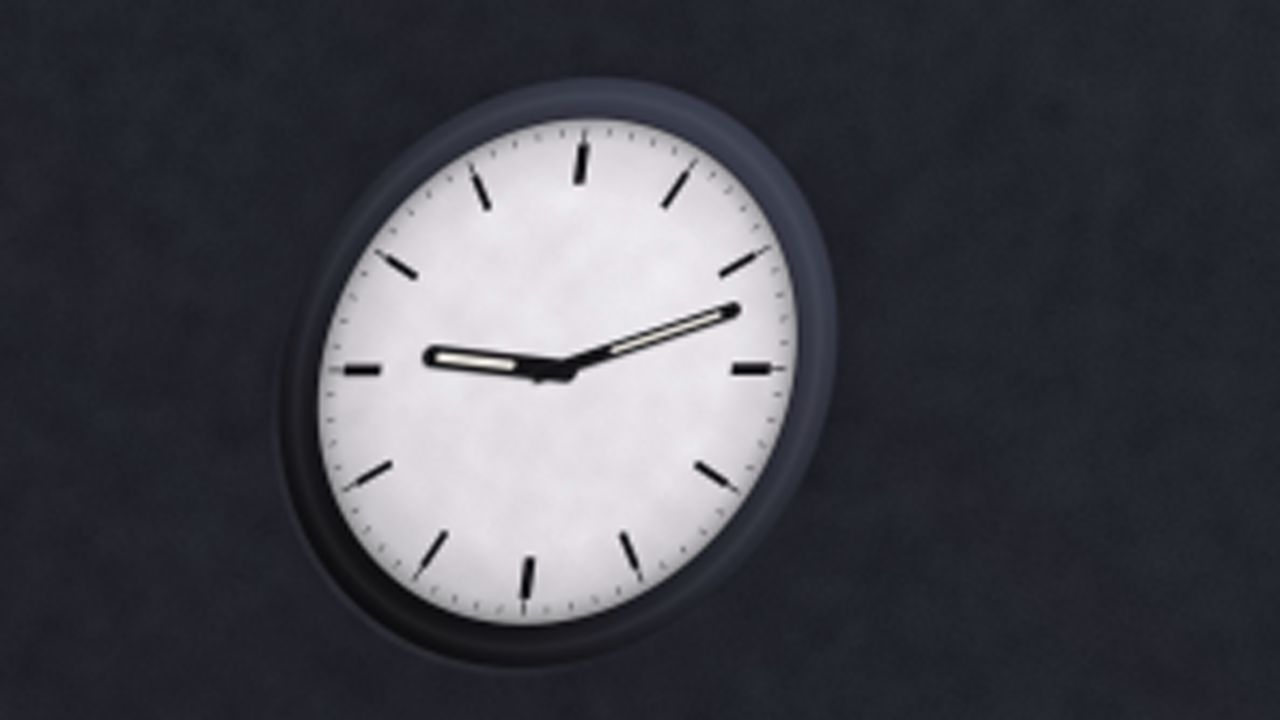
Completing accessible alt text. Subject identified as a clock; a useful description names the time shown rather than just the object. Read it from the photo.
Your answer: 9:12
